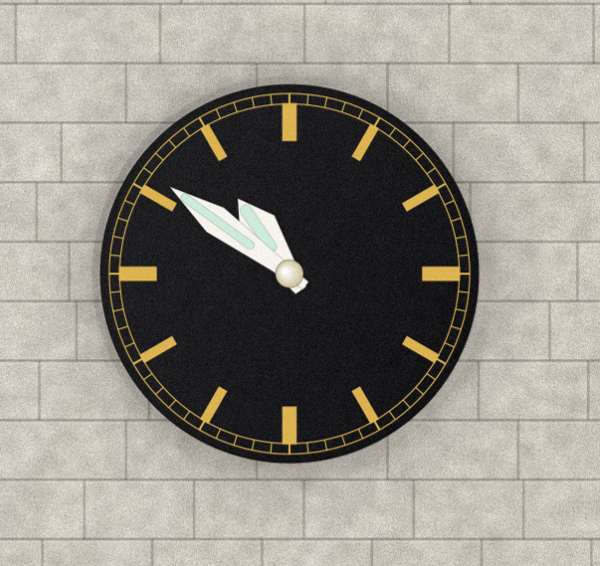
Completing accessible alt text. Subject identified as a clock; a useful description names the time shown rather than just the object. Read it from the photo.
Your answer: 10:51
